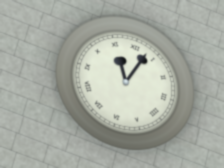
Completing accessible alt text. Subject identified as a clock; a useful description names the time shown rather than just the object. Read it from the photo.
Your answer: 11:03
